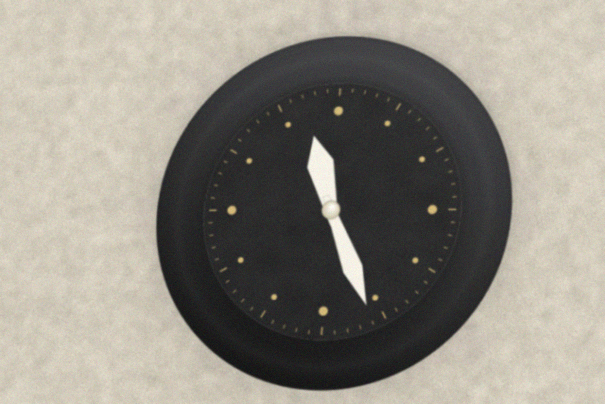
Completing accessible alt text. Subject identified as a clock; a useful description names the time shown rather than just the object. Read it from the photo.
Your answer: 11:26
